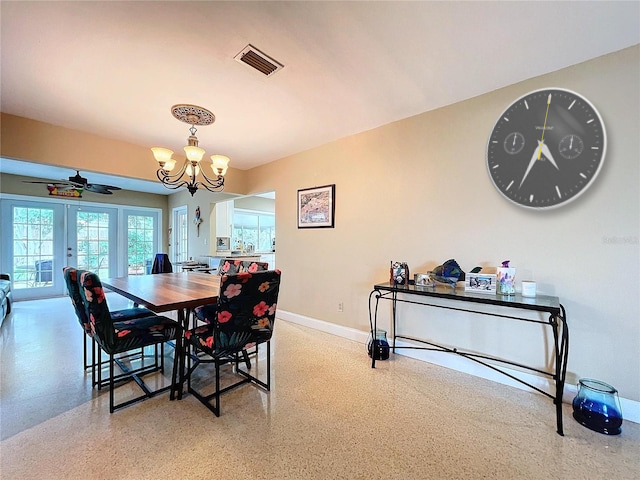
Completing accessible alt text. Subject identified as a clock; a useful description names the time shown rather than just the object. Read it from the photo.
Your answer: 4:33
